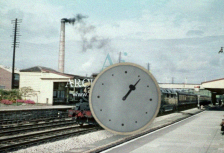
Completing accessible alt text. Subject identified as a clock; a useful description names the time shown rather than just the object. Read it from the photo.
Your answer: 1:06
